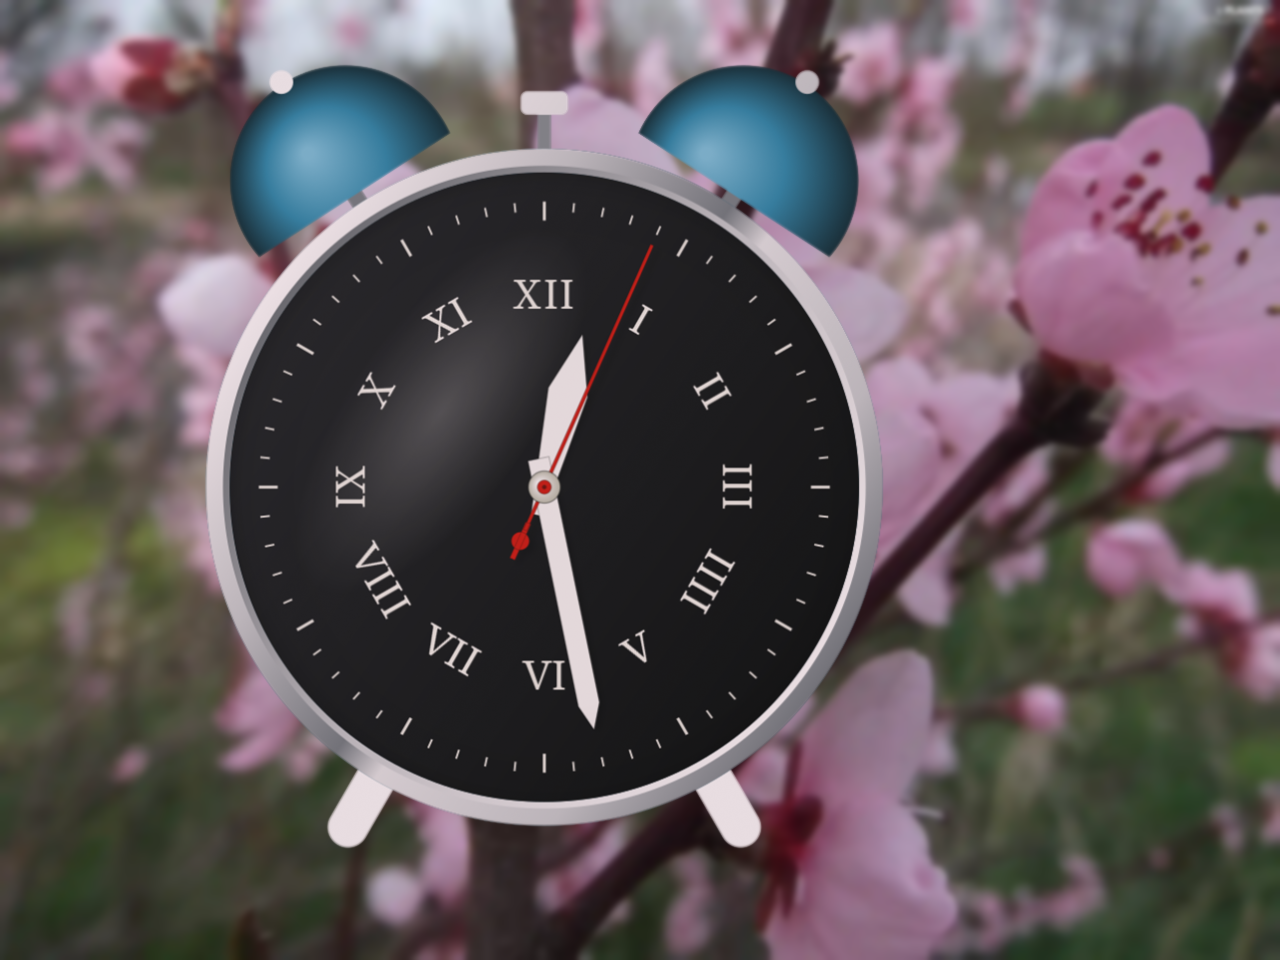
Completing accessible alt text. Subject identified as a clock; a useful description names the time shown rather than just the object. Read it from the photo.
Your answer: 12:28:04
